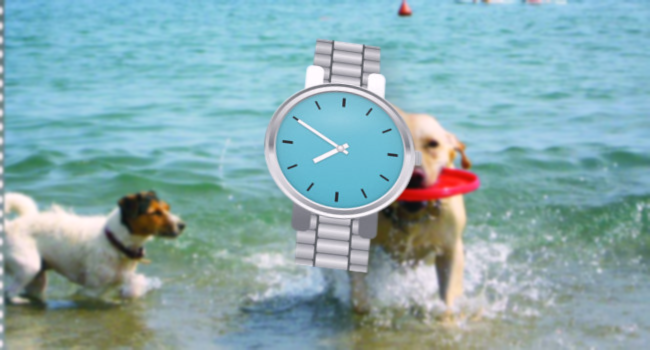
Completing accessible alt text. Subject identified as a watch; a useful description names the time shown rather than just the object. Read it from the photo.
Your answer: 7:50
